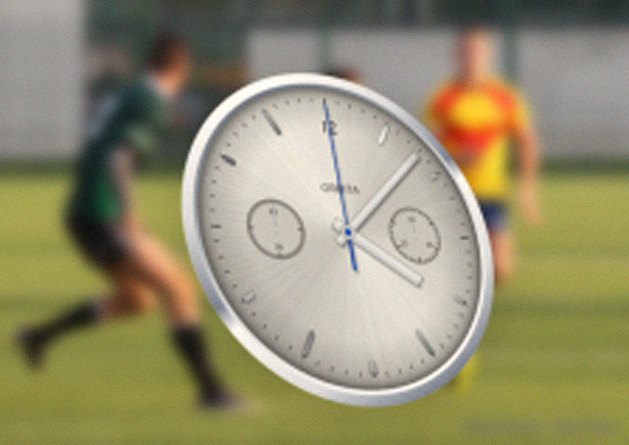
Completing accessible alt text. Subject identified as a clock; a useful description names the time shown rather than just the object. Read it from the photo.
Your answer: 4:08
